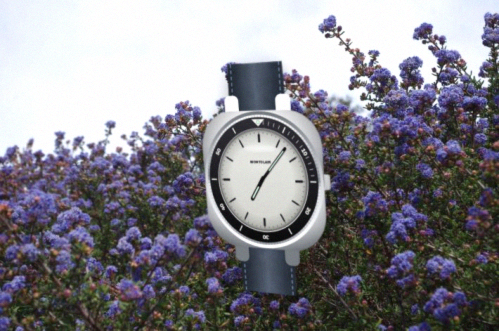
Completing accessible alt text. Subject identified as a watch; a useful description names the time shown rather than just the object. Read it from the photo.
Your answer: 7:07
